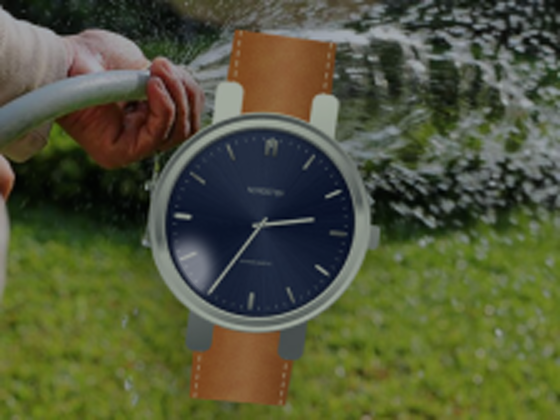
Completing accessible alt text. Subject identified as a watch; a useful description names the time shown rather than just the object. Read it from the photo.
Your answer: 2:35
